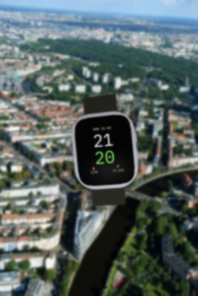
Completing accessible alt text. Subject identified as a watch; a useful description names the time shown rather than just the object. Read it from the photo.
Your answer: 21:20
